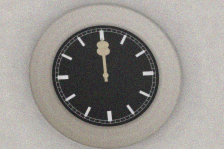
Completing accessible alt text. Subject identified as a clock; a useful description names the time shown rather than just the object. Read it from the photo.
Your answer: 12:00
